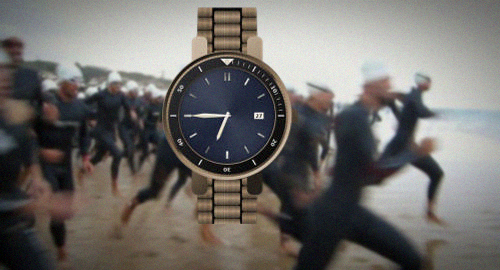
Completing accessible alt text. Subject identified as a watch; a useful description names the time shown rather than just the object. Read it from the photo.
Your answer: 6:45
